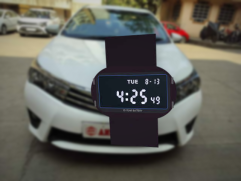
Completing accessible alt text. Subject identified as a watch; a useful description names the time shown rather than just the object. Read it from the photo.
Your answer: 4:25:49
